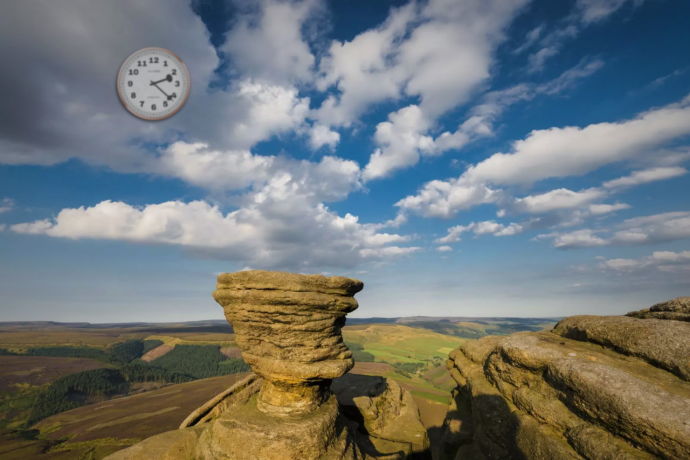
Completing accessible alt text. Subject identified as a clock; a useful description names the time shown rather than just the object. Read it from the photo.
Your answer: 2:22
